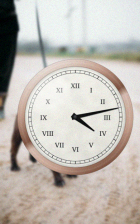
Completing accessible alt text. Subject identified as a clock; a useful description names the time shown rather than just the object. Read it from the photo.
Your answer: 4:13
